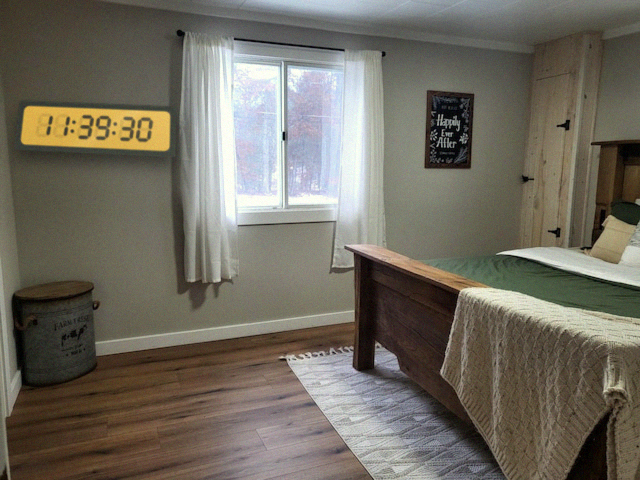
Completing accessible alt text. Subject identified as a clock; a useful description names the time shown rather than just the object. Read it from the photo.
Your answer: 11:39:30
